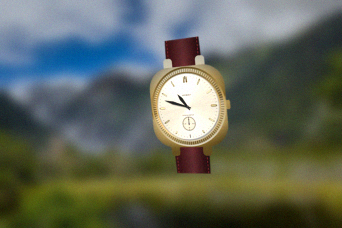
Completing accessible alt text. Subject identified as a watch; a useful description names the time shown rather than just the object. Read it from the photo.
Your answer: 10:48
